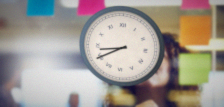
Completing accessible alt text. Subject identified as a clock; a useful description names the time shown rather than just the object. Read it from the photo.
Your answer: 8:40
